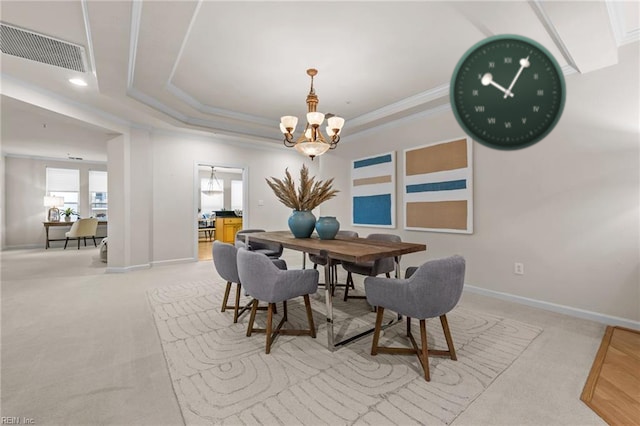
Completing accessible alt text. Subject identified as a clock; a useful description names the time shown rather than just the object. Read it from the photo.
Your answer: 10:05
